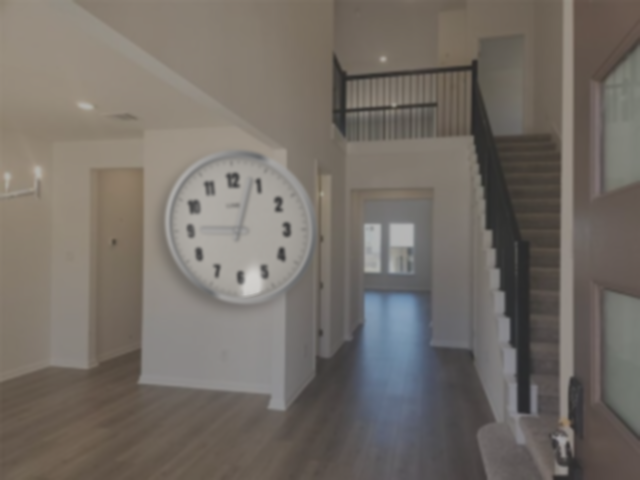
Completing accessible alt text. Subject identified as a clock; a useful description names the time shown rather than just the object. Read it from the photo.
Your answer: 9:03
